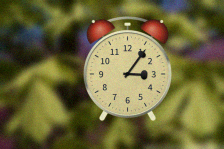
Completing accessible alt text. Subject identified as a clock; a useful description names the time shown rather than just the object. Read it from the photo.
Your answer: 3:06
